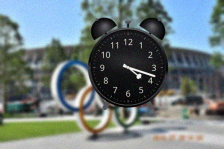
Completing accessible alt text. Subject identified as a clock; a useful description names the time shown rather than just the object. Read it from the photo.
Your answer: 4:18
